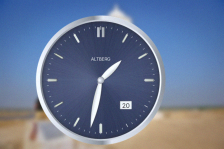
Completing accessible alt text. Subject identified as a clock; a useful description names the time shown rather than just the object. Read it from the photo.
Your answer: 1:32
